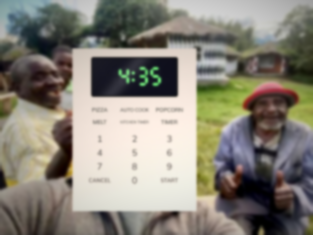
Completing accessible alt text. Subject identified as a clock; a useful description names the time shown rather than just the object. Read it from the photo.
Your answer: 4:35
